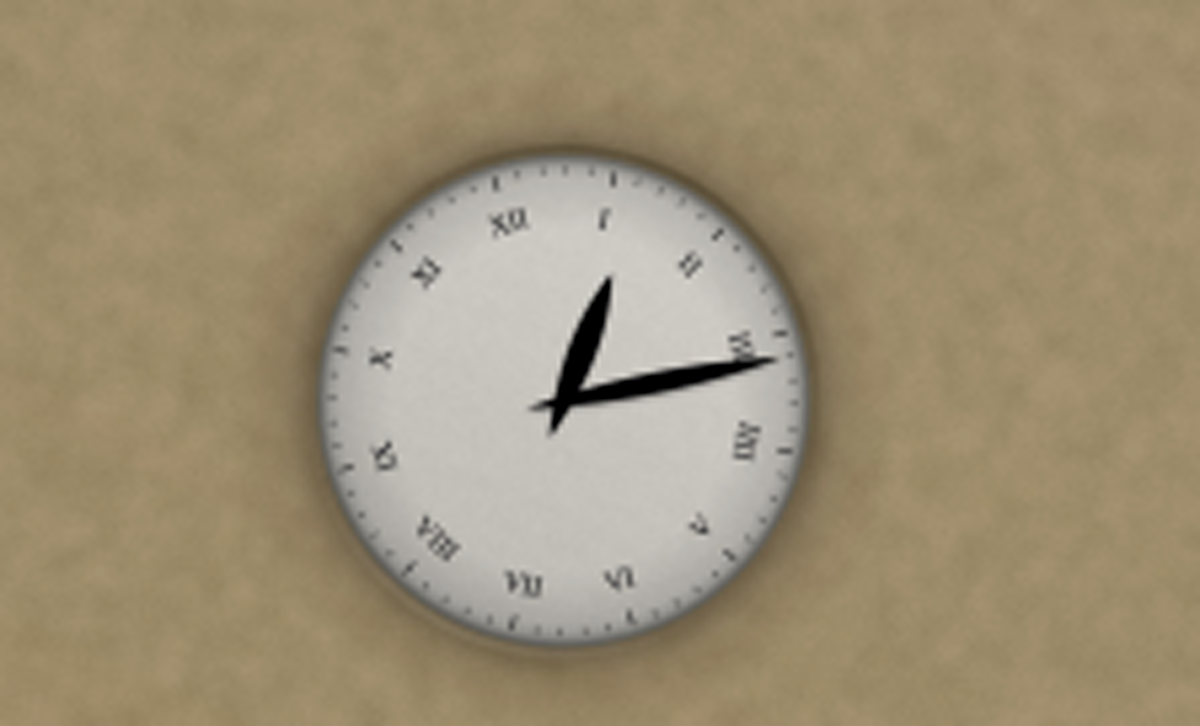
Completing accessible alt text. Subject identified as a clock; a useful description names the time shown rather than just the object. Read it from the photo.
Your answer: 1:16
